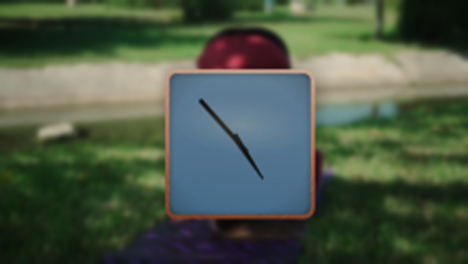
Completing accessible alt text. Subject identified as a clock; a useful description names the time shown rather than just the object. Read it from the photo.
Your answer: 4:53
